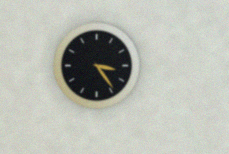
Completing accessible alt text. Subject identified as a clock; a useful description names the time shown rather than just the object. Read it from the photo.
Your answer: 3:24
